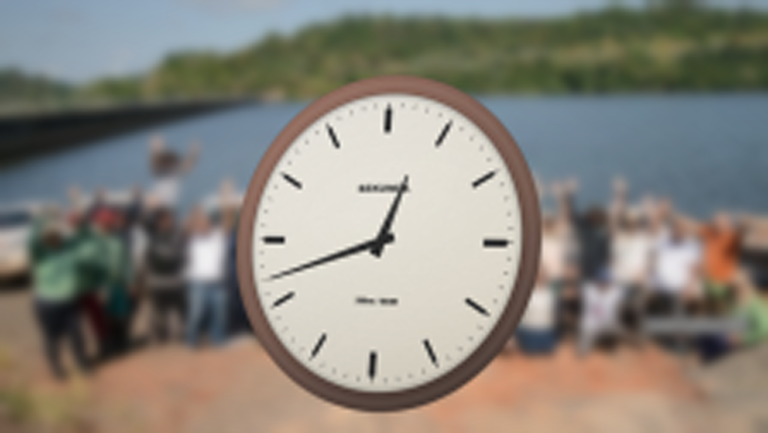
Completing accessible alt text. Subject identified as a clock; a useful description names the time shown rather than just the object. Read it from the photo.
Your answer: 12:42
